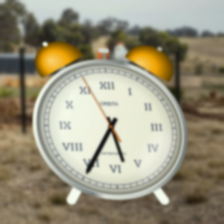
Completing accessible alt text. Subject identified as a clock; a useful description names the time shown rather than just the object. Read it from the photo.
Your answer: 5:34:56
